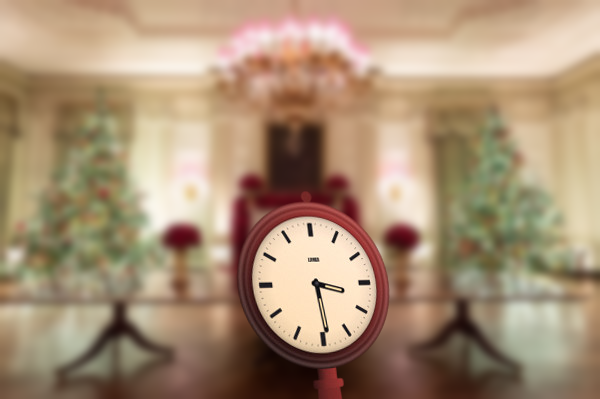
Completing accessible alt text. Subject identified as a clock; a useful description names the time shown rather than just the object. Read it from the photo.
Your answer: 3:29
